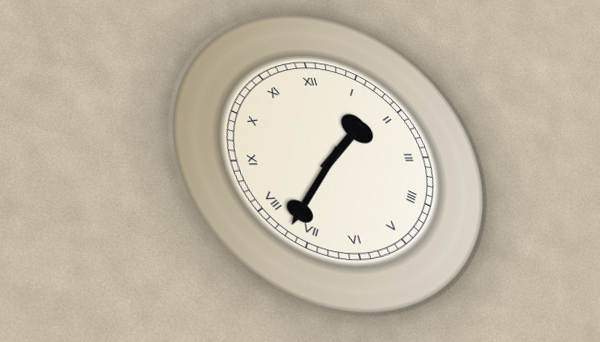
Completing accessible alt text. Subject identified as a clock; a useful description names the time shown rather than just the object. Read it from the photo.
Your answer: 1:37
